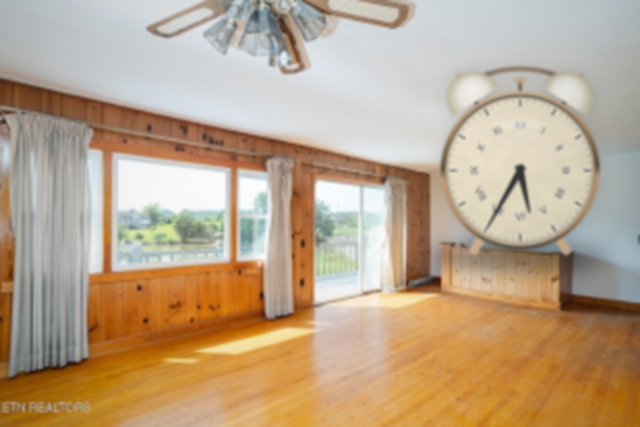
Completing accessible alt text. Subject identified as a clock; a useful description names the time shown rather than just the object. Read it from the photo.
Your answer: 5:35
